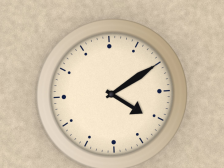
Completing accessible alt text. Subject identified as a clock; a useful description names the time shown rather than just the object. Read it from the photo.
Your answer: 4:10
